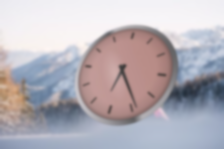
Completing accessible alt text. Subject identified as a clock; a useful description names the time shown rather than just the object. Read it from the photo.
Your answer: 6:24
